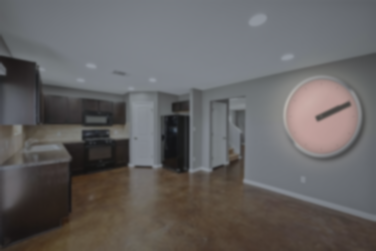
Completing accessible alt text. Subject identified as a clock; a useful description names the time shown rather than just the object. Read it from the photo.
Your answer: 2:11
